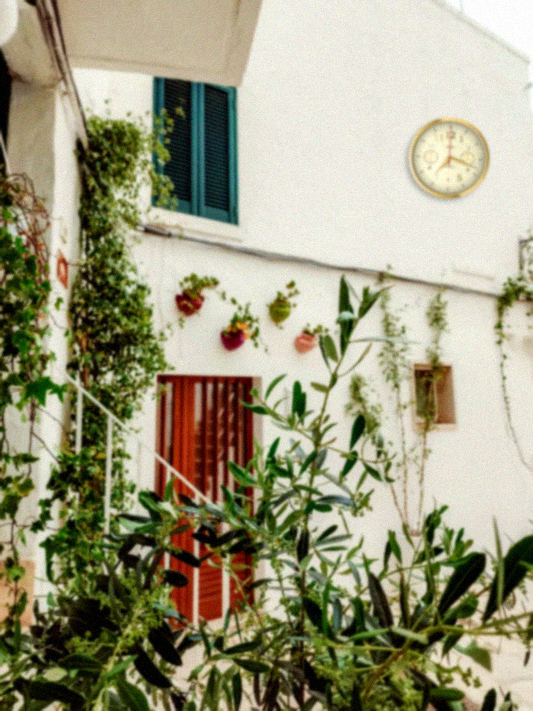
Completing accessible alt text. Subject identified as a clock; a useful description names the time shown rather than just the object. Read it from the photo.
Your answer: 7:18
